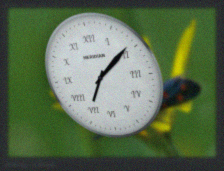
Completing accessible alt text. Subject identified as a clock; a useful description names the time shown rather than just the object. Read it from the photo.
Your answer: 7:09
